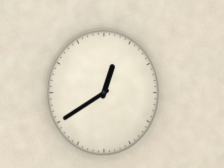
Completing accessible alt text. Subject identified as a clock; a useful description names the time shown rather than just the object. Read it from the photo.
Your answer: 12:40
